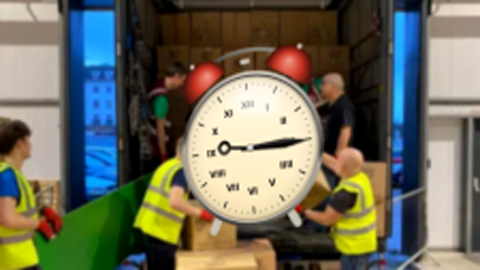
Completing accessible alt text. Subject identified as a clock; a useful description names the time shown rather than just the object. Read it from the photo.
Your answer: 9:15
